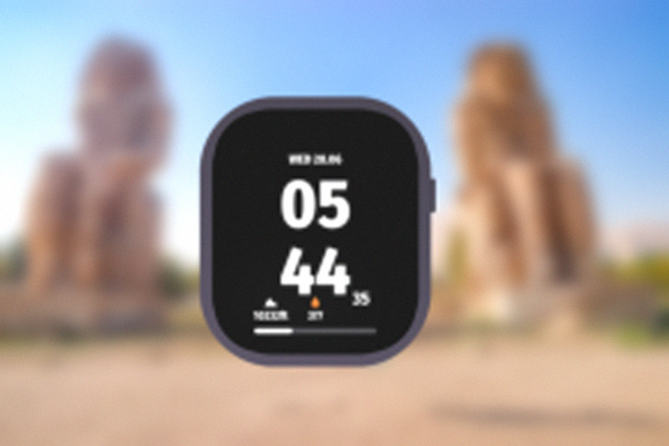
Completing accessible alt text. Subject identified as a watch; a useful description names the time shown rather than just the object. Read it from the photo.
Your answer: 5:44
